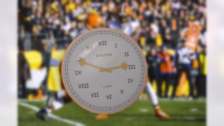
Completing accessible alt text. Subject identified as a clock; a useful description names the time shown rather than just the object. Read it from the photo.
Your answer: 2:49
